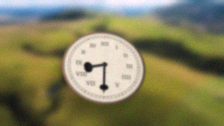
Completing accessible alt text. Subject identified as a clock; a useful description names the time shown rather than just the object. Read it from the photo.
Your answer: 8:30
